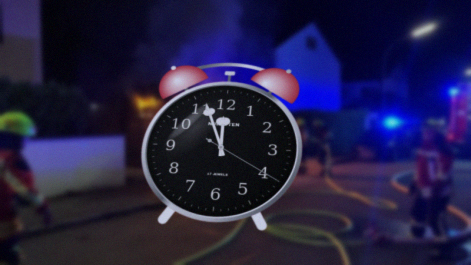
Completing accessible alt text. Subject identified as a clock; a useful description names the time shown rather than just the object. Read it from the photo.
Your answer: 11:56:20
